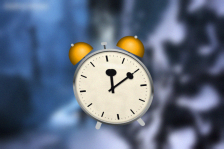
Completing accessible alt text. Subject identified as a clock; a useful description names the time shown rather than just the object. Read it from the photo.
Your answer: 12:10
